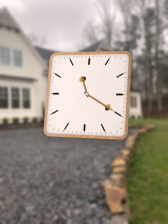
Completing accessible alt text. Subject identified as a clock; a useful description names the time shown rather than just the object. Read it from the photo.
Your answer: 11:20
